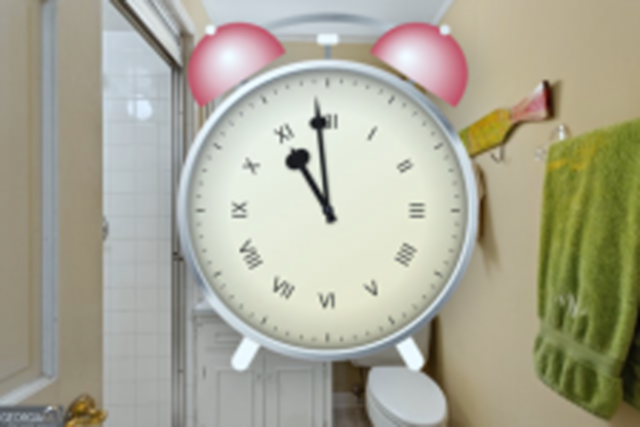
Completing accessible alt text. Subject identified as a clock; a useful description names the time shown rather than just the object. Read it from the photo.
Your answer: 10:59
